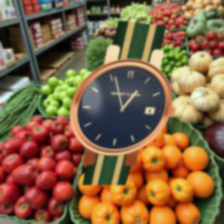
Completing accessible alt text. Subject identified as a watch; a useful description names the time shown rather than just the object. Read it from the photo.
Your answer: 12:56
